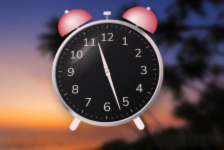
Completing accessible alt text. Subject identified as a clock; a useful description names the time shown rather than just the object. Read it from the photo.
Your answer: 11:27
